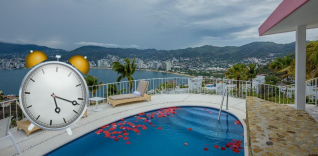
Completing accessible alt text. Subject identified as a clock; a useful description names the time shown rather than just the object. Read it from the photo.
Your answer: 5:17
